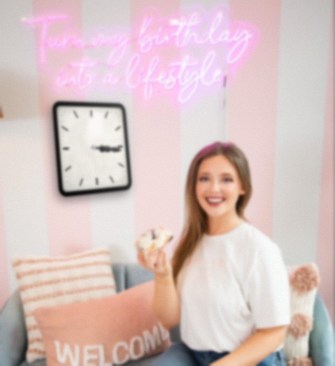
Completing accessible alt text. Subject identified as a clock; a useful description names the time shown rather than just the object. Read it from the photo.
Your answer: 3:16
